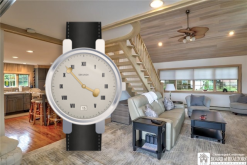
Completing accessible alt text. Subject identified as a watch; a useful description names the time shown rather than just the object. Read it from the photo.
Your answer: 3:53
